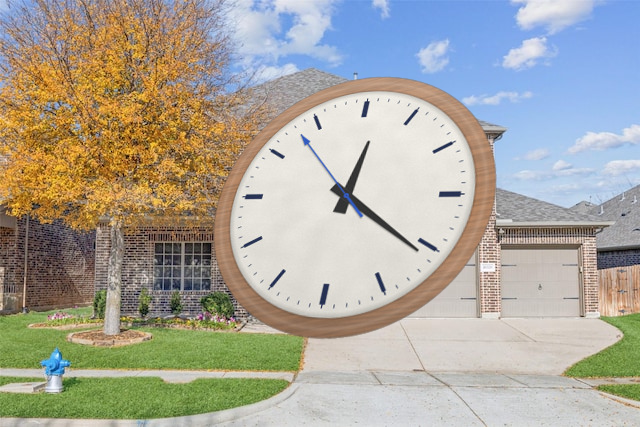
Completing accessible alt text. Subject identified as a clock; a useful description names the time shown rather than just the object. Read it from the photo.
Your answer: 12:20:53
